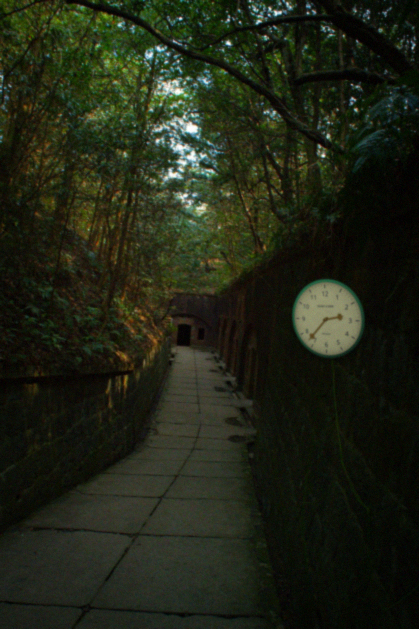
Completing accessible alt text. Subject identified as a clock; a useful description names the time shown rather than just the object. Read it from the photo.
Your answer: 2:37
